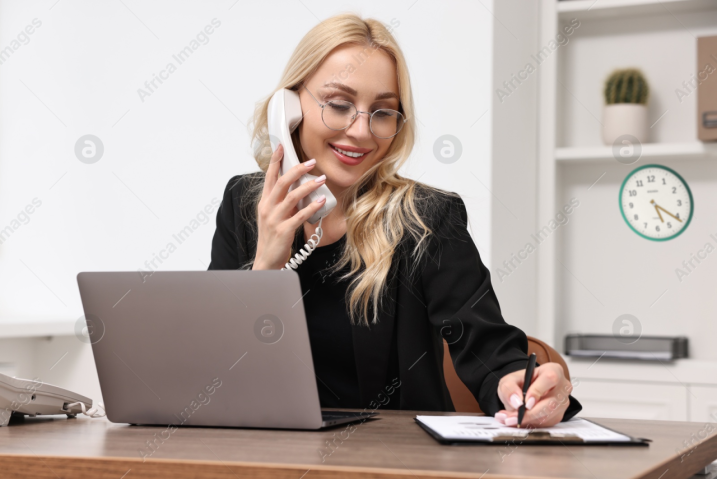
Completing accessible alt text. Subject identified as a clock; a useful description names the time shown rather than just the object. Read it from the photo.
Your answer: 5:21
